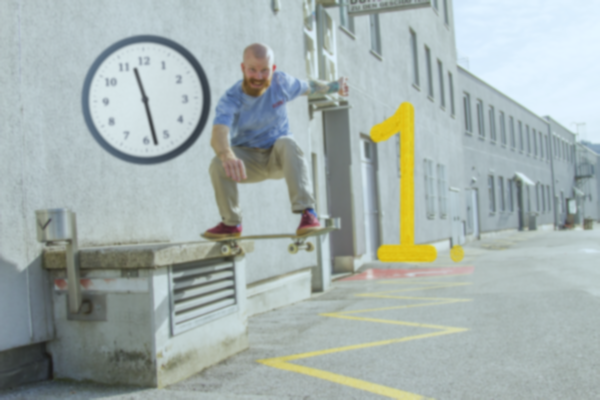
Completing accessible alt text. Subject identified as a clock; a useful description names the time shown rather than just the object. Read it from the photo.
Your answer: 11:28
